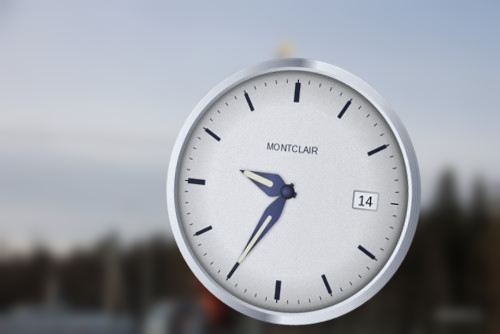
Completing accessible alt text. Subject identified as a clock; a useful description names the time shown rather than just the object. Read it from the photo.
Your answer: 9:35
